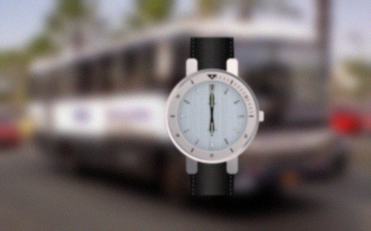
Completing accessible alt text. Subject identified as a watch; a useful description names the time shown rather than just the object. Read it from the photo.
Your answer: 6:00
